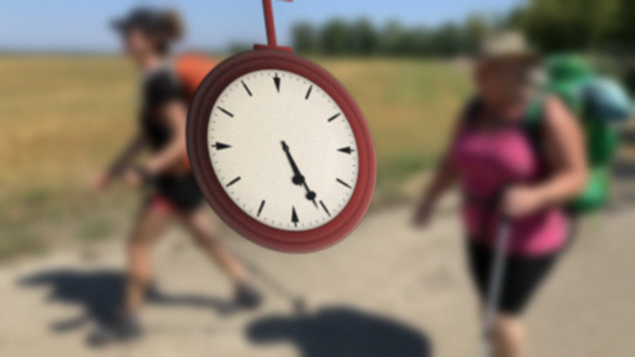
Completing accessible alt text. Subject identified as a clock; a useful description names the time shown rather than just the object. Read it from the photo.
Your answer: 5:26
